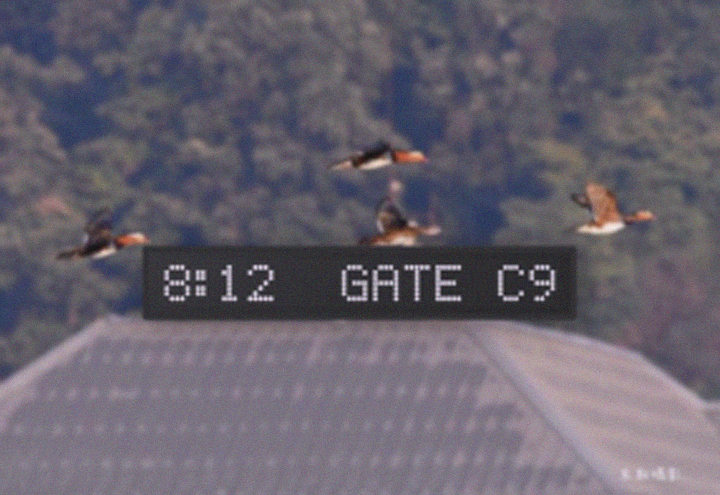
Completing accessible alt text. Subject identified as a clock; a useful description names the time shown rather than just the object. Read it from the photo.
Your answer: 8:12
